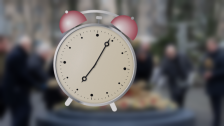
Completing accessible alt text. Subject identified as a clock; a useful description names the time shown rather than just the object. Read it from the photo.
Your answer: 7:04
